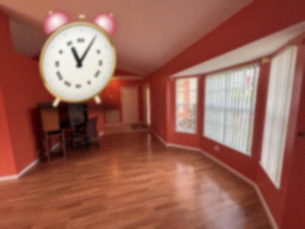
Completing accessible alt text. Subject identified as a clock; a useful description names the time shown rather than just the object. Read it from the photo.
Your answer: 11:05
